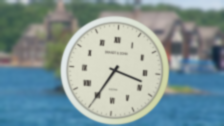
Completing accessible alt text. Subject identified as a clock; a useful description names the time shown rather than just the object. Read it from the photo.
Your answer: 3:35
